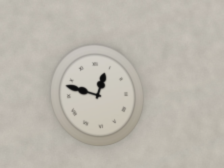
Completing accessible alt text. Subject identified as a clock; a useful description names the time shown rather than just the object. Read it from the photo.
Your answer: 12:48
